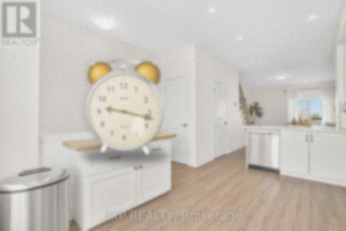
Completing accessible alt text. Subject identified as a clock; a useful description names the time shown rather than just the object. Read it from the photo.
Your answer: 9:17
